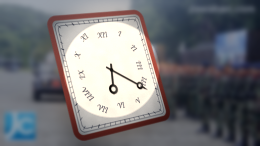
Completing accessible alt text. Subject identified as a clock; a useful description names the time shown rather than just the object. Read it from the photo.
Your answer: 6:21
